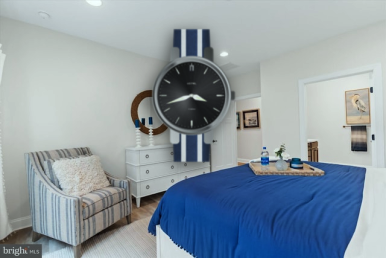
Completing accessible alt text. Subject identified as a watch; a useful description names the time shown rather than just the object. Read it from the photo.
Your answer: 3:42
